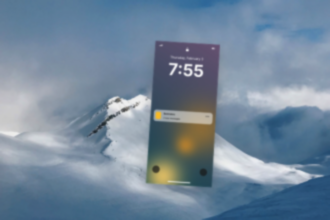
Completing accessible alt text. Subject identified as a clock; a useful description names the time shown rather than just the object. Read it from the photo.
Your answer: 7:55
